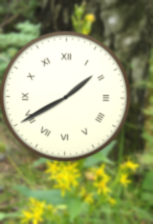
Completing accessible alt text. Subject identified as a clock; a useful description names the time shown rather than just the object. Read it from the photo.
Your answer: 1:40
